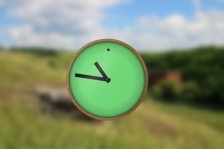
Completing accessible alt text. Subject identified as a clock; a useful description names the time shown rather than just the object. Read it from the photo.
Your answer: 10:46
